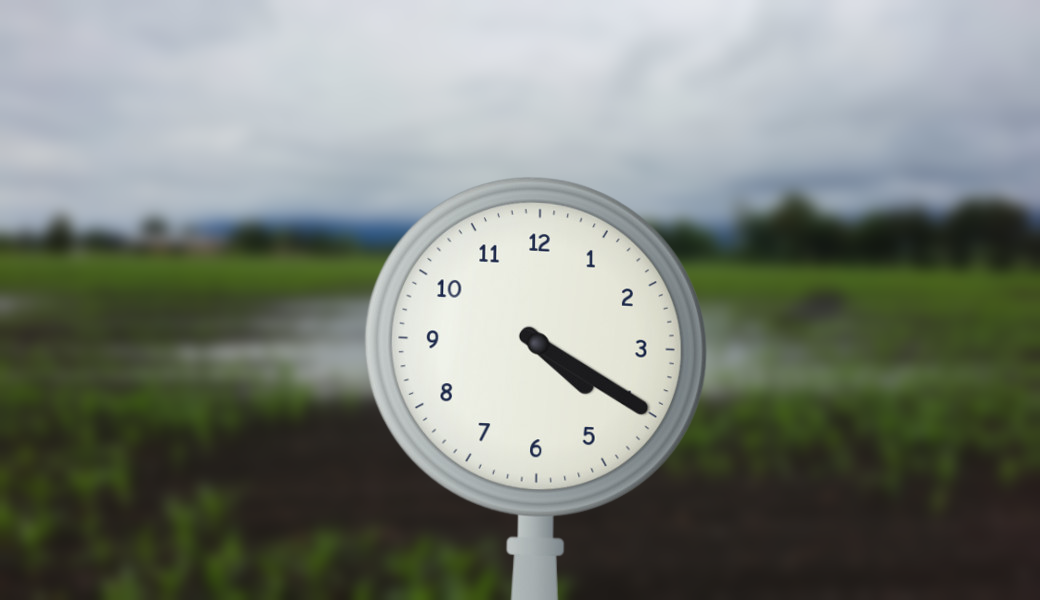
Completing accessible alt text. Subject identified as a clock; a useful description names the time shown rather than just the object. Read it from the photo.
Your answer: 4:20
